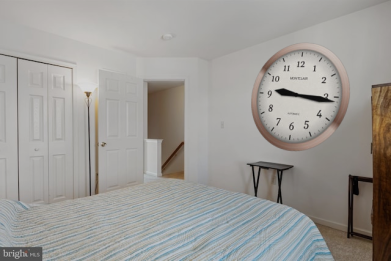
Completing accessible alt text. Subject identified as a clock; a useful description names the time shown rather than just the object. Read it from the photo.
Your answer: 9:16
